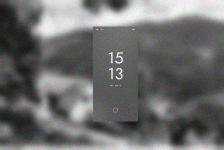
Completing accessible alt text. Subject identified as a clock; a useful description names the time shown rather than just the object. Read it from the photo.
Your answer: 15:13
